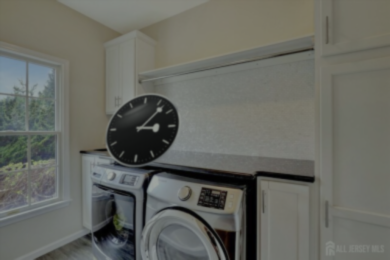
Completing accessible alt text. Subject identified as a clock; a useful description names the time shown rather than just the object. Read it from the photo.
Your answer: 3:07
